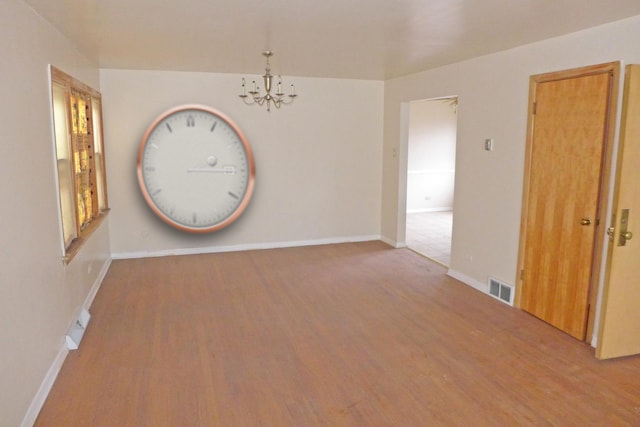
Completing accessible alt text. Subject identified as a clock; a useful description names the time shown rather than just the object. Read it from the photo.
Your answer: 2:15
